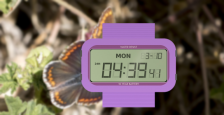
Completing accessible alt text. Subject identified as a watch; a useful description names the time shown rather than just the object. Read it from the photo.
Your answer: 4:39:41
